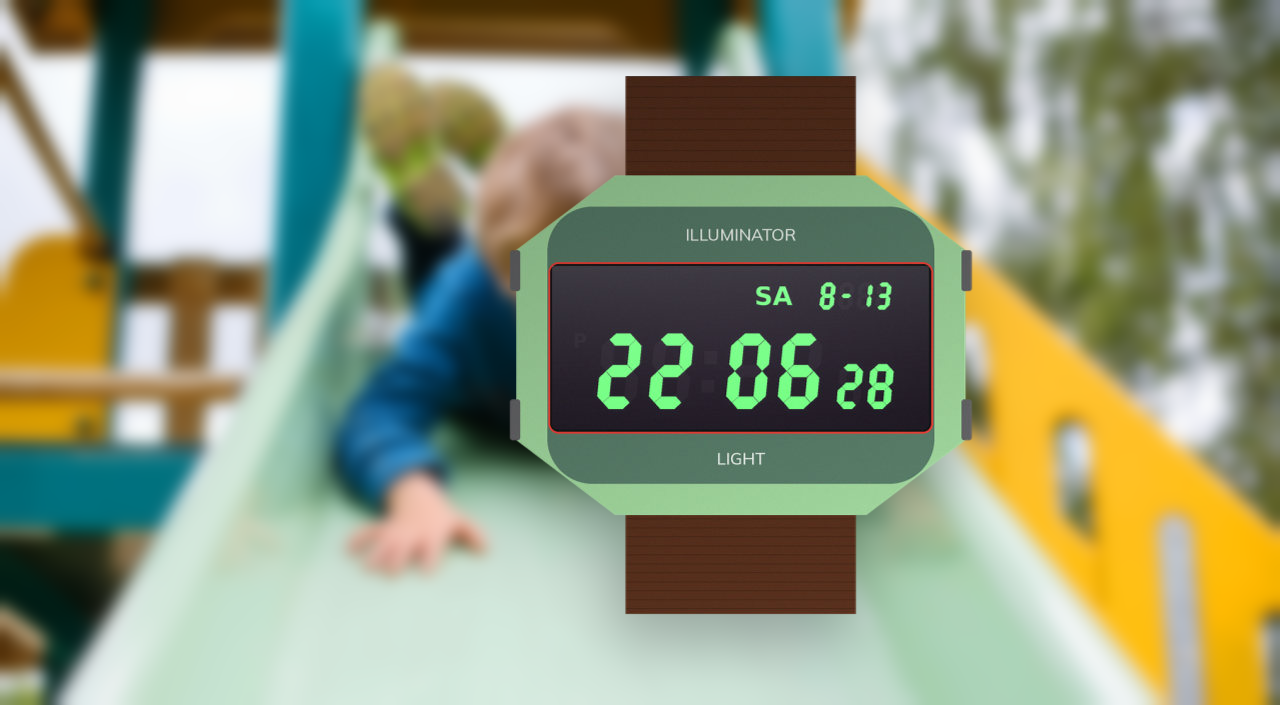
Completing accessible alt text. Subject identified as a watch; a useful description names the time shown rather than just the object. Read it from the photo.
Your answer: 22:06:28
